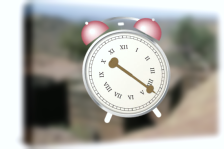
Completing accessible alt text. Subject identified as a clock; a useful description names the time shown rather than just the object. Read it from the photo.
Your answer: 10:22
